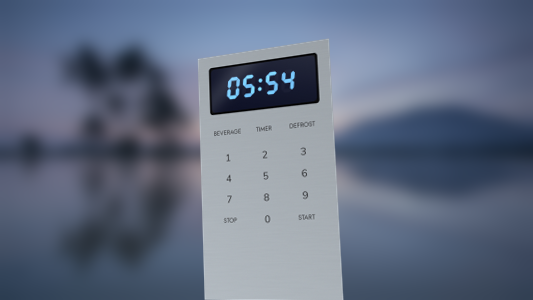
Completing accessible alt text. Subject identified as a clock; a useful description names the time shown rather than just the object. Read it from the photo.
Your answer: 5:54
